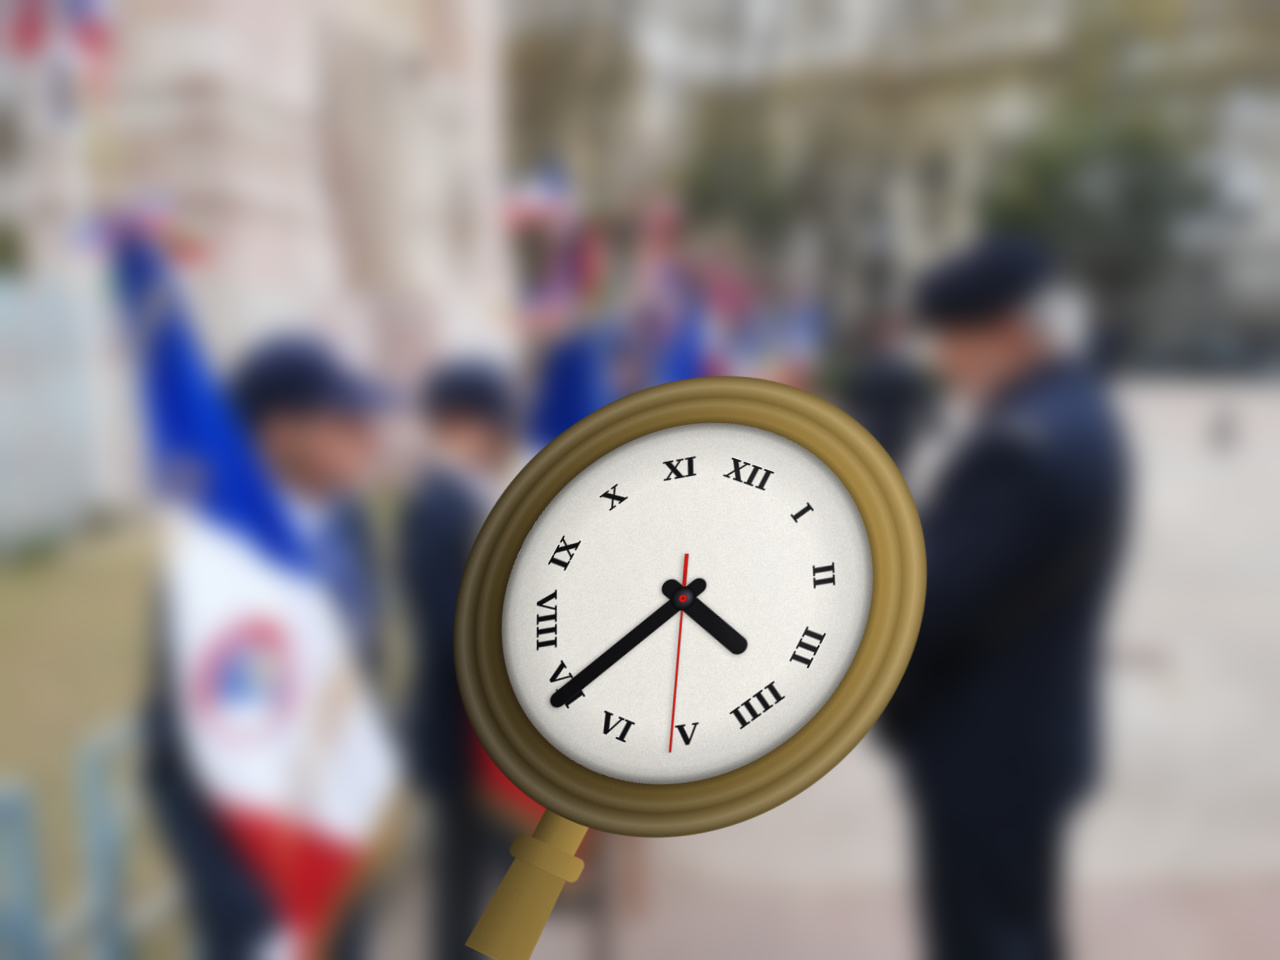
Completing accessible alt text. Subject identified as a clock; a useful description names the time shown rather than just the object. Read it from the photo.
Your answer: 3:34:26
